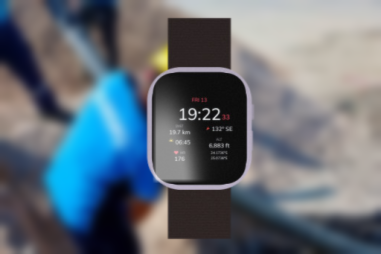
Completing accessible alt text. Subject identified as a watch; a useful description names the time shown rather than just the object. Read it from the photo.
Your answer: 19:22
